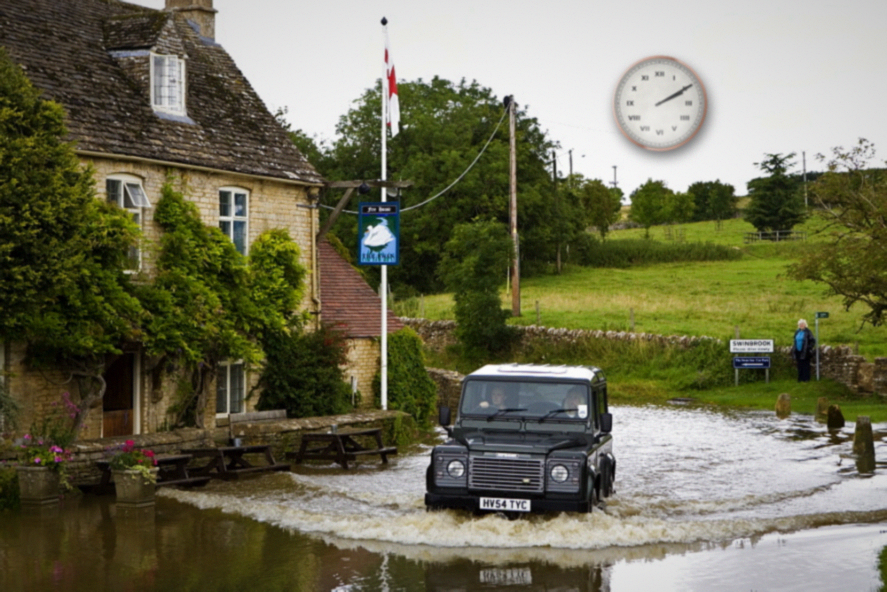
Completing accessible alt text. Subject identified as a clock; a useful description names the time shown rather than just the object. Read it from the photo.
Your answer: 2:10
